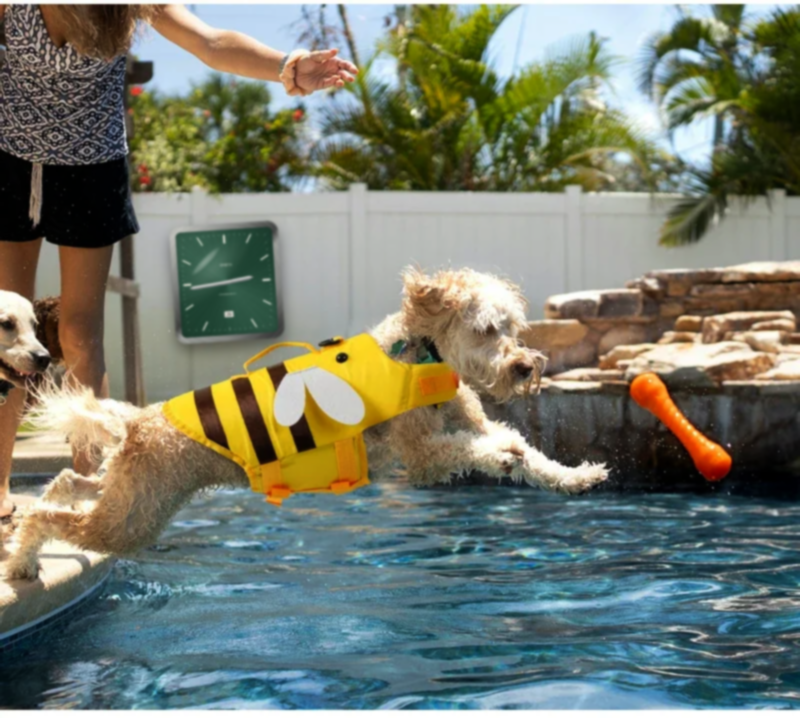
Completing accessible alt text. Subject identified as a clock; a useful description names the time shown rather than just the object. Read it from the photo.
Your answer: 2:44
